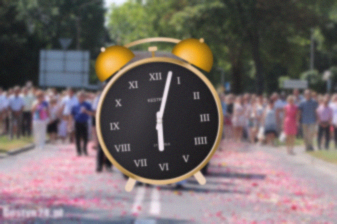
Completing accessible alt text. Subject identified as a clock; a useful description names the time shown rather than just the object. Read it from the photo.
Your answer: 6:03
